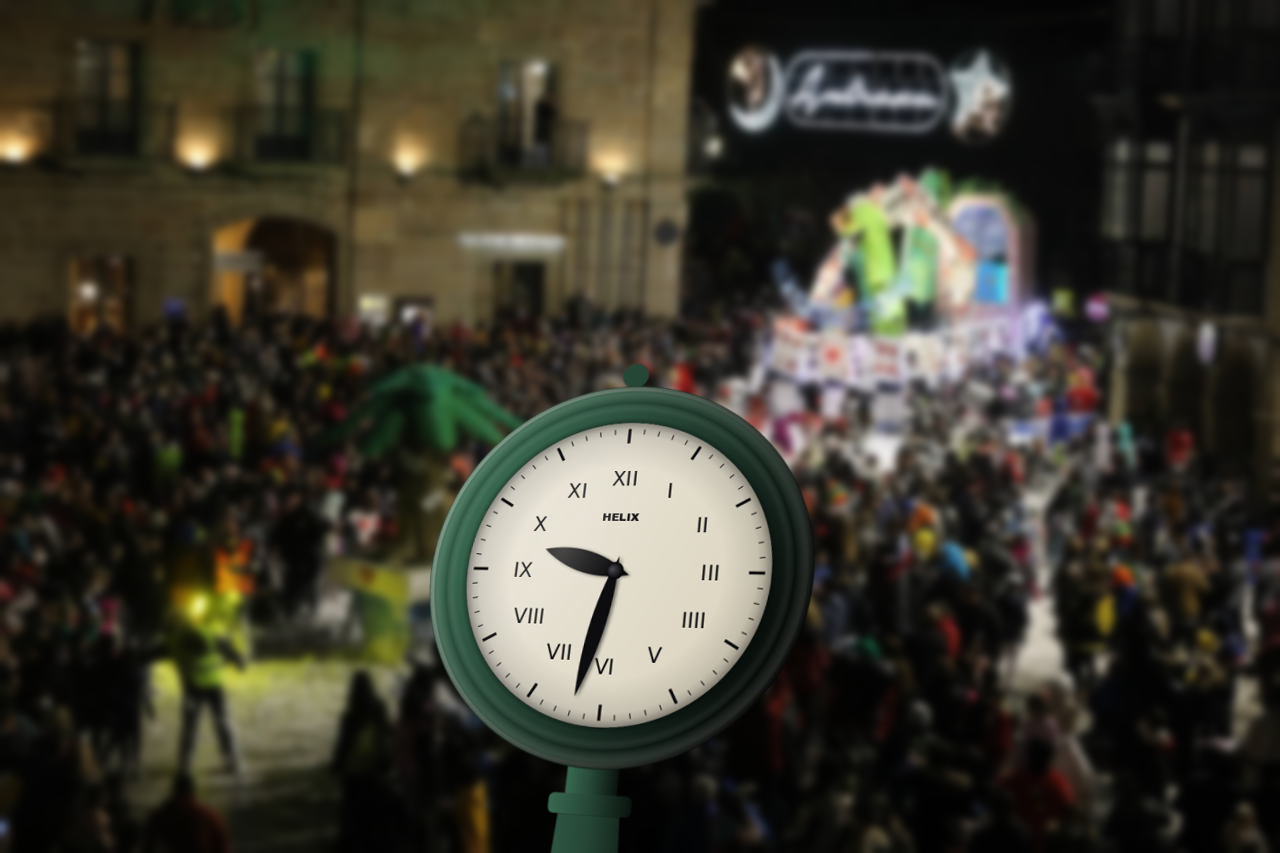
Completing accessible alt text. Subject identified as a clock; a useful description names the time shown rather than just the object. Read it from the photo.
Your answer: 9:32
